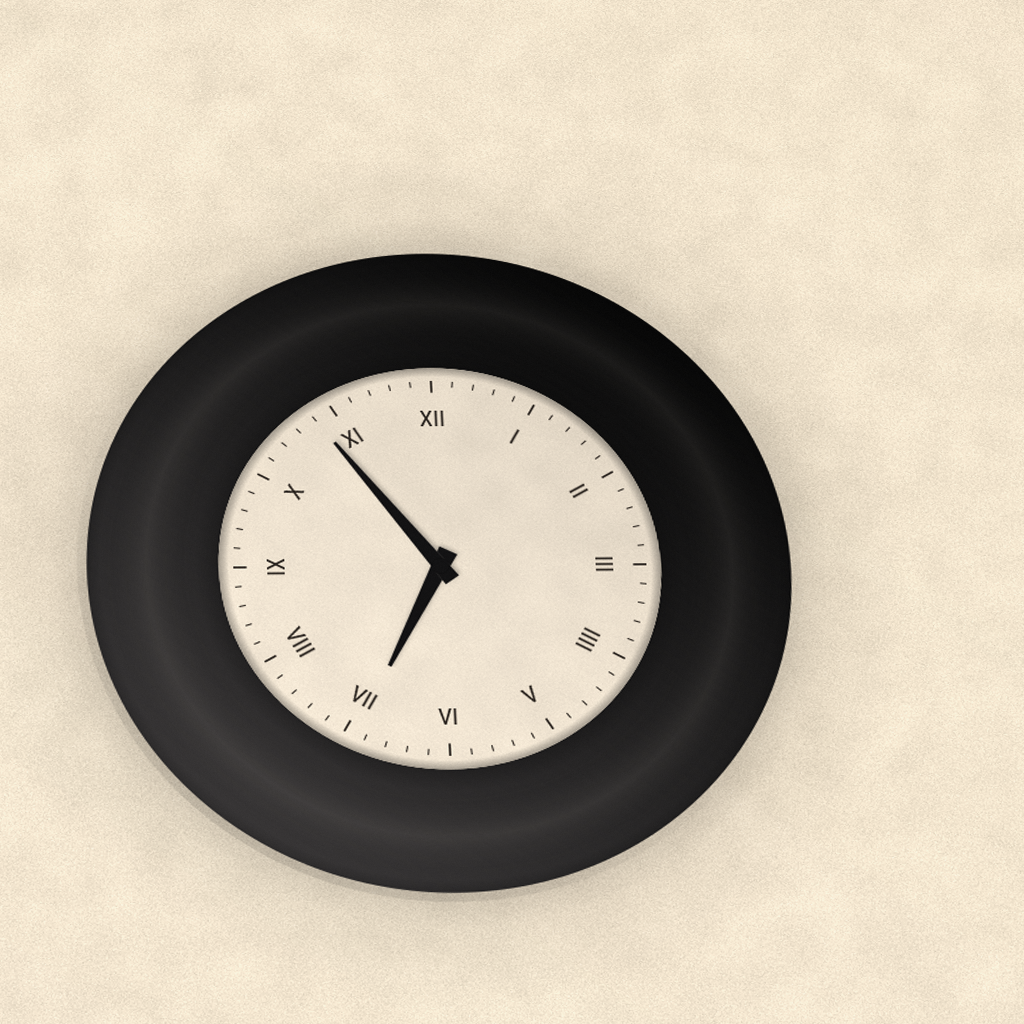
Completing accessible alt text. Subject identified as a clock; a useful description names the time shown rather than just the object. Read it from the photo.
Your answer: 6:54
